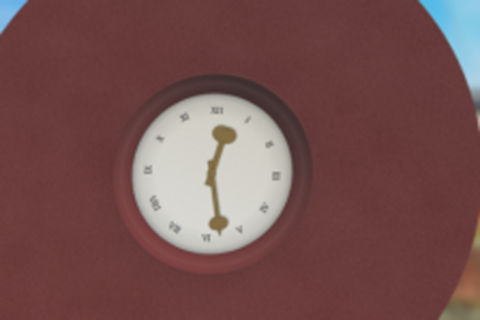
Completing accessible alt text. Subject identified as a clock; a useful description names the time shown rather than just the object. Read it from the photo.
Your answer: 12:28
